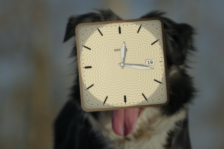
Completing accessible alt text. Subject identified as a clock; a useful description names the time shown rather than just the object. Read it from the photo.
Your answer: 12:17
